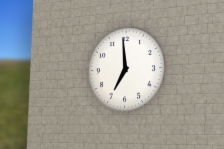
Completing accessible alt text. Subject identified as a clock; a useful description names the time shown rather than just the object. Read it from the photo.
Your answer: 6:59
